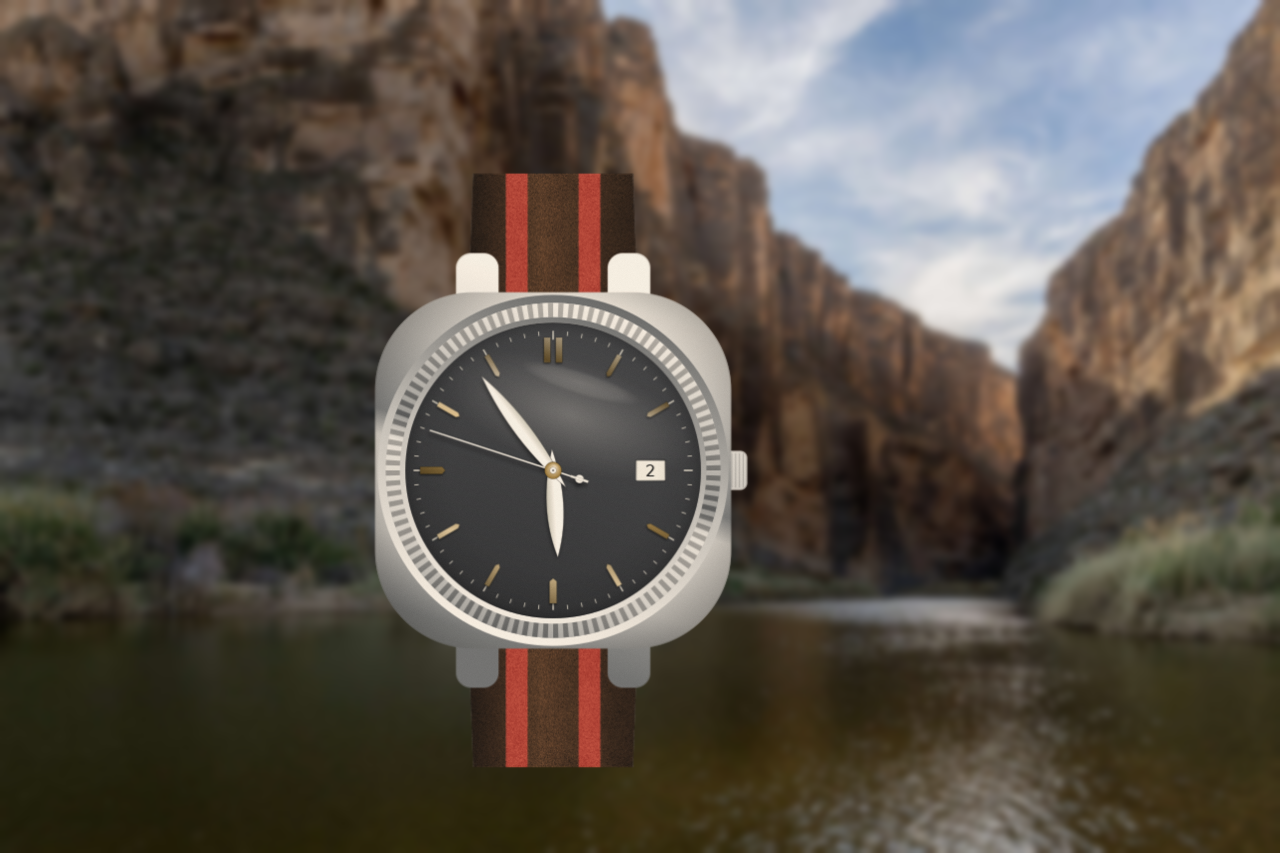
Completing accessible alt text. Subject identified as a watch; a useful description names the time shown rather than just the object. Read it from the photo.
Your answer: 5:53:48
